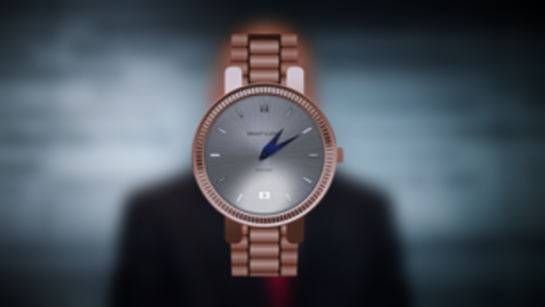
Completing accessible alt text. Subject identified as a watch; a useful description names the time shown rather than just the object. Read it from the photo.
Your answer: 1:10
